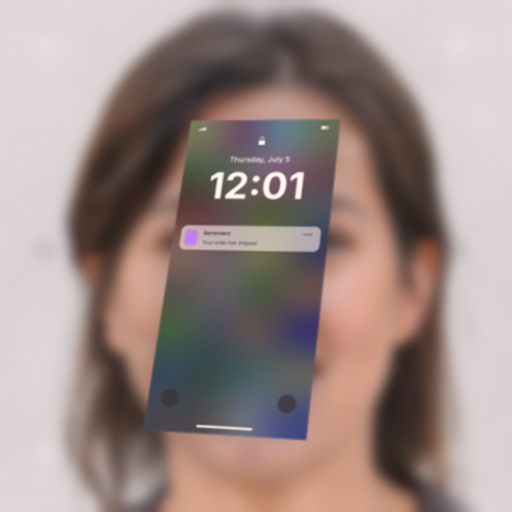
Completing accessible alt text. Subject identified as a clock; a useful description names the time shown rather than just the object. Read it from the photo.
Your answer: 12:01
